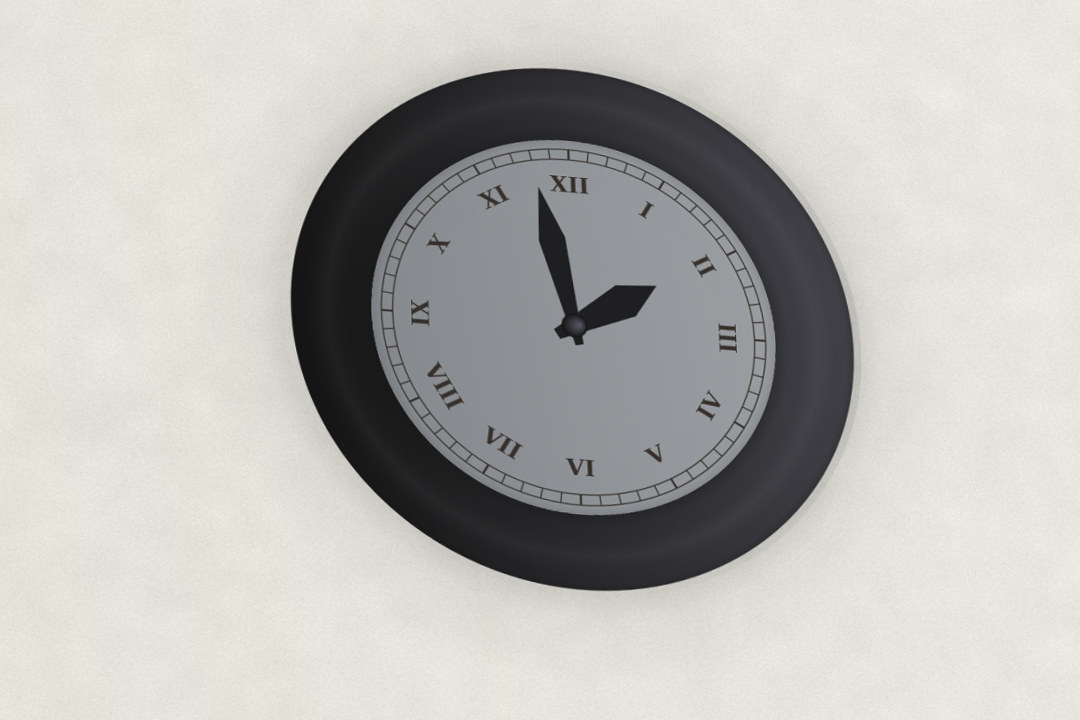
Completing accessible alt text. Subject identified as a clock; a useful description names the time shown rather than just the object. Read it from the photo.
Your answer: 1:58
